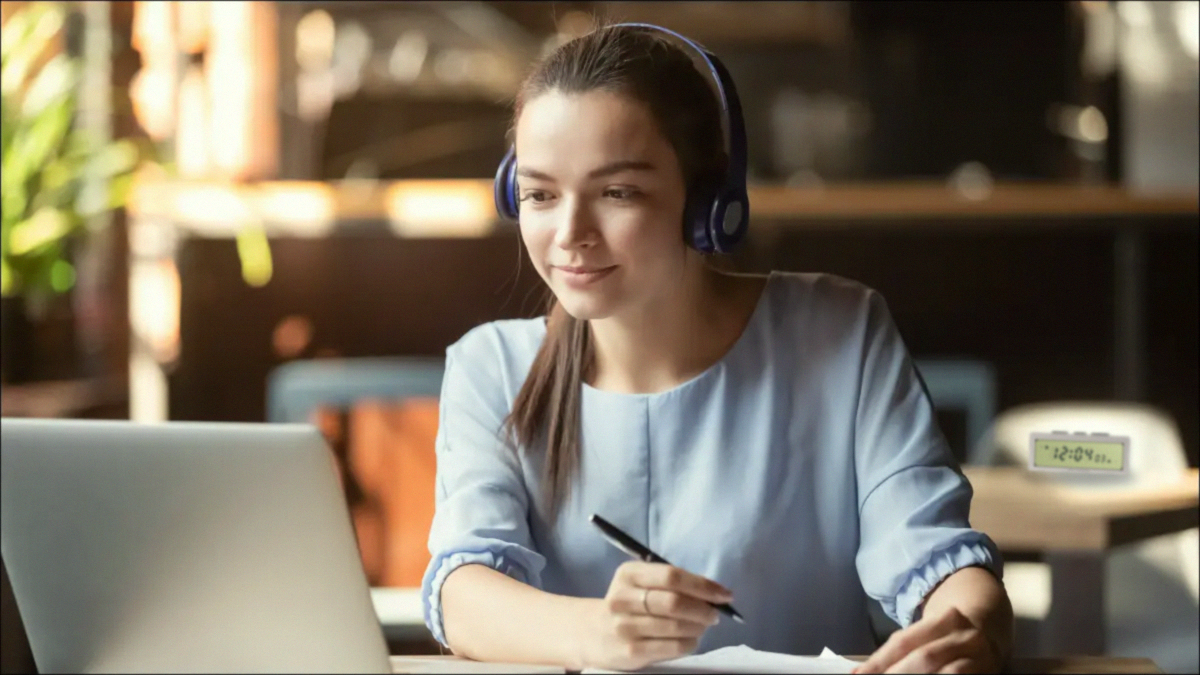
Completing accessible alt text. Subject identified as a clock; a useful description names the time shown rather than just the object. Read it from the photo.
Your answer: 12:04
